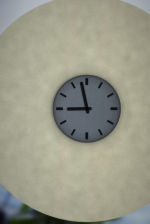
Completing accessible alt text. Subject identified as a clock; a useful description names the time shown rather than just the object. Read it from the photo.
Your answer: 8:58
